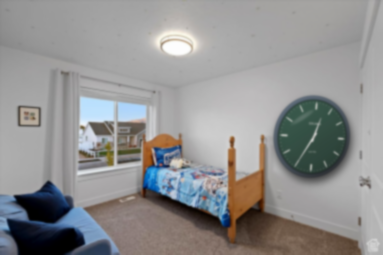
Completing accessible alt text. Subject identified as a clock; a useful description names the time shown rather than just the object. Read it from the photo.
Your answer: 12:35
